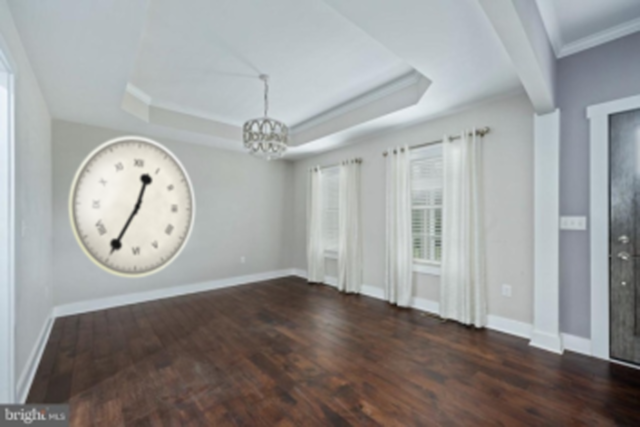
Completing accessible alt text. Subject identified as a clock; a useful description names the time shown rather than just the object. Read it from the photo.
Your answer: 12:35
